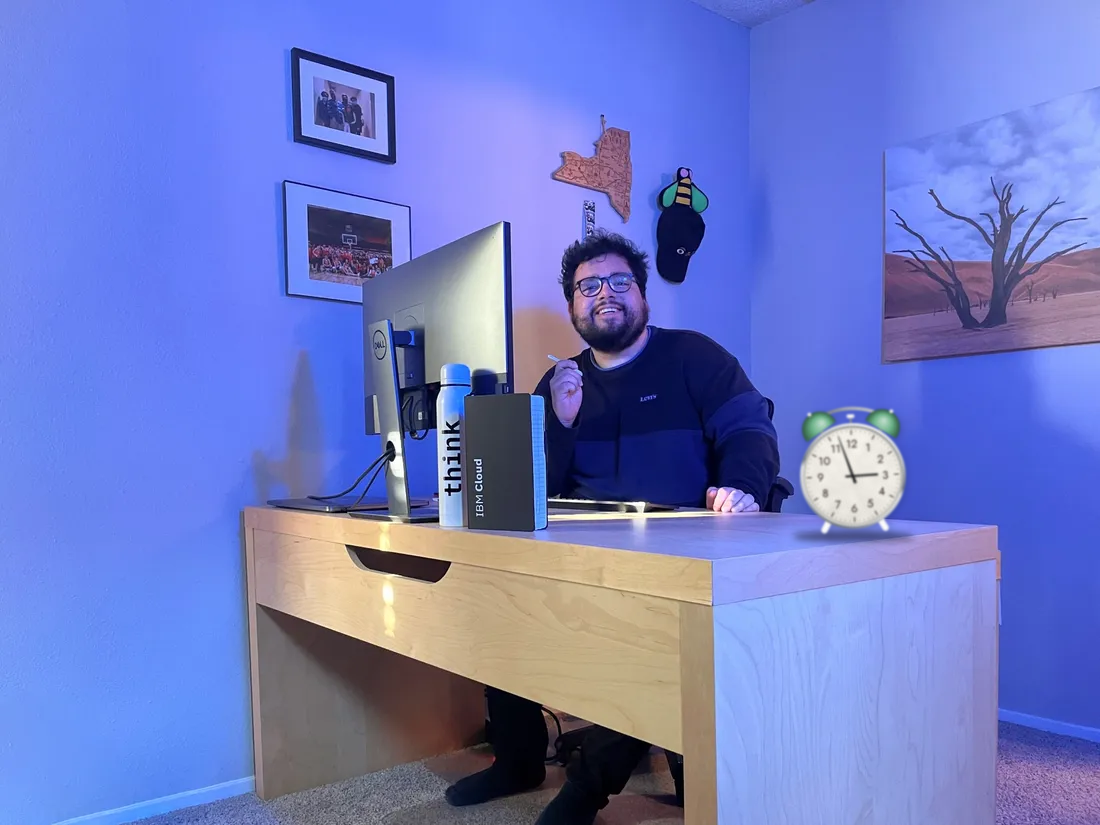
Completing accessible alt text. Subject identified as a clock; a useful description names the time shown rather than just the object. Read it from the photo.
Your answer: 2:57
